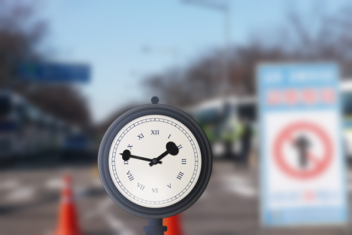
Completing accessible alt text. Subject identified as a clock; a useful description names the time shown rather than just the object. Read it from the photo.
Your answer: 1:47
